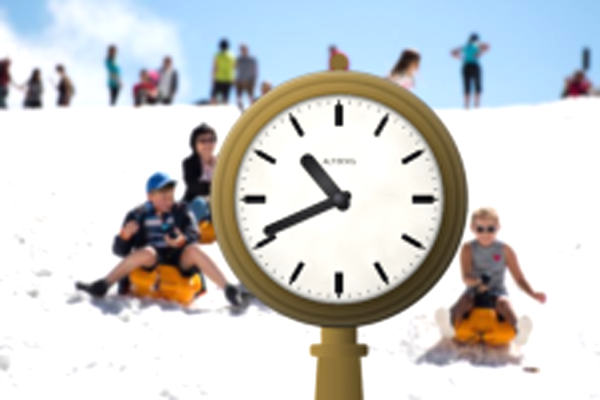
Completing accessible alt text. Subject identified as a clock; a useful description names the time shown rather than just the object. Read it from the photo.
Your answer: 10:41
